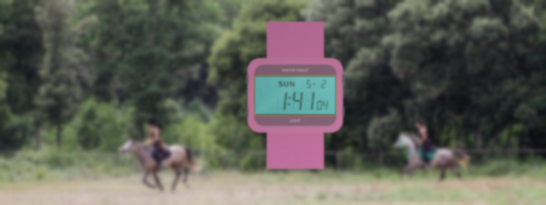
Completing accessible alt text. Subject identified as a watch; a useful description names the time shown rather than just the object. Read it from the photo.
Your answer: 1:41
